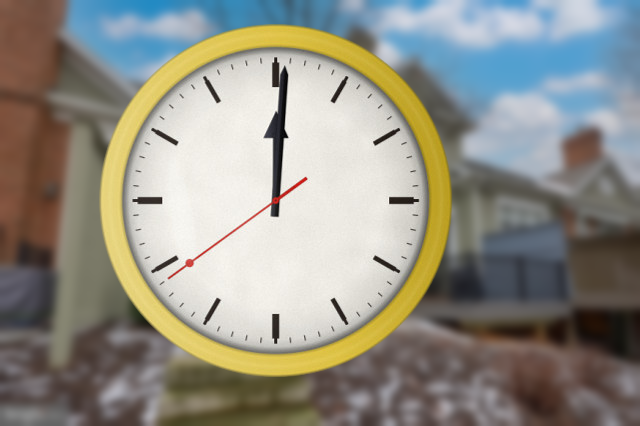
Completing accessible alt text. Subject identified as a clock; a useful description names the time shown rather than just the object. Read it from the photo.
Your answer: 12:00:39
